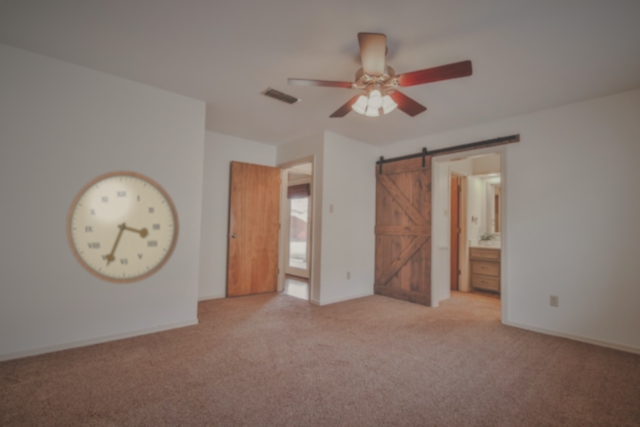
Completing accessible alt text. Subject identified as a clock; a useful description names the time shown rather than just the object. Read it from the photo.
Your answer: 3:34
